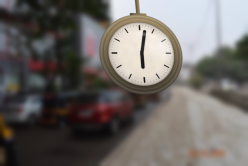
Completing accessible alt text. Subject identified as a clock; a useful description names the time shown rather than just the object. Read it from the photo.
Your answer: 6:02
